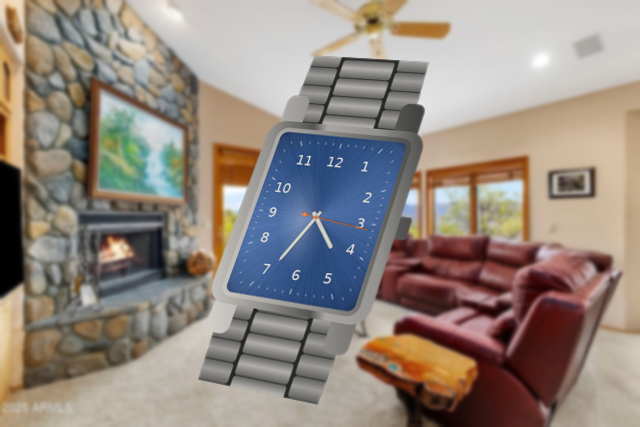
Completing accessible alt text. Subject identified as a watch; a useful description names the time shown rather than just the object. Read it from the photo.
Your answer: 4:34:16
